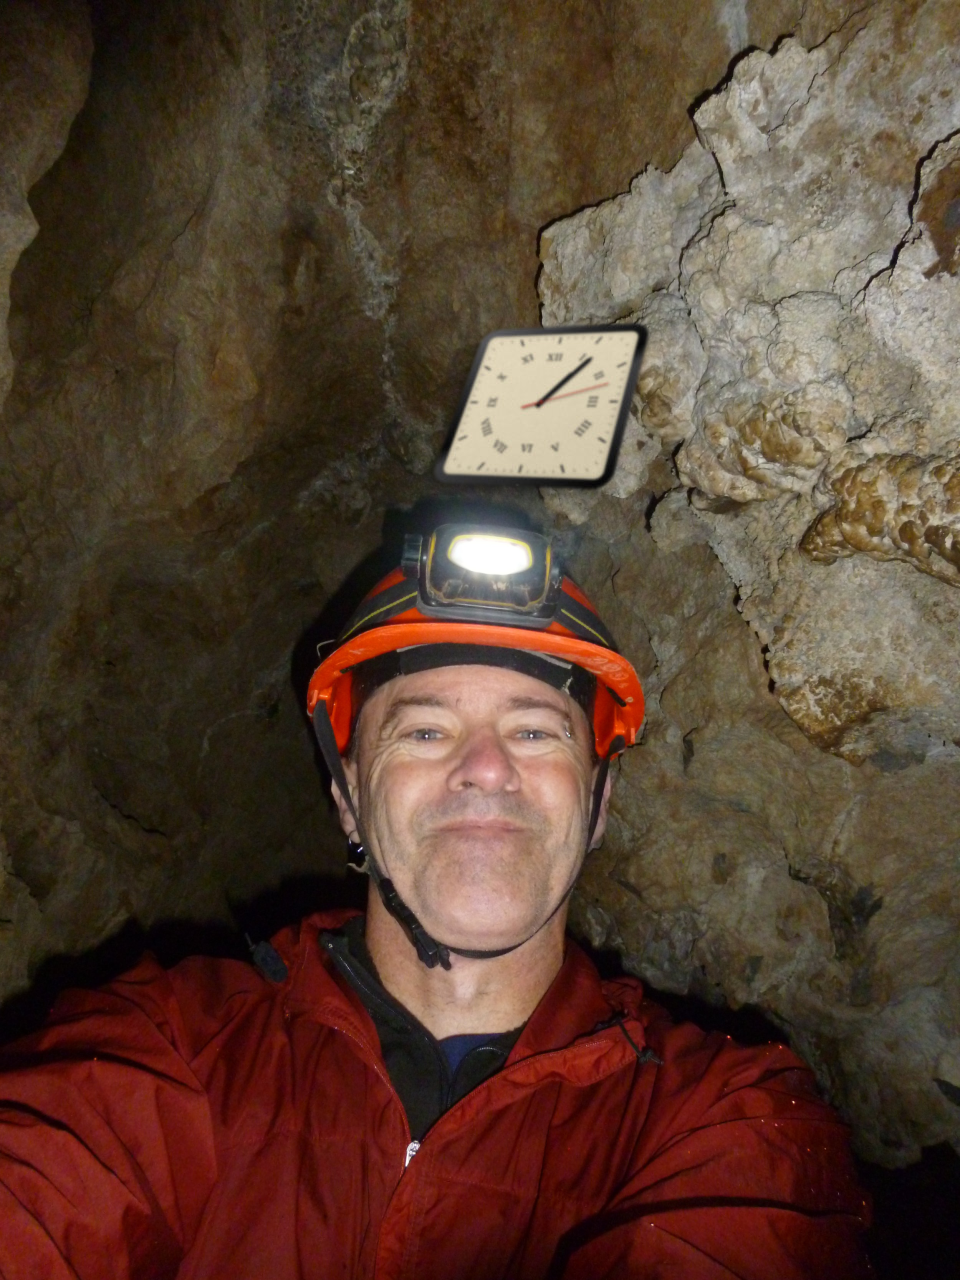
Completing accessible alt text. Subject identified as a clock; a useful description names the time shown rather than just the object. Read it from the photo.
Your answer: 1:06:12
